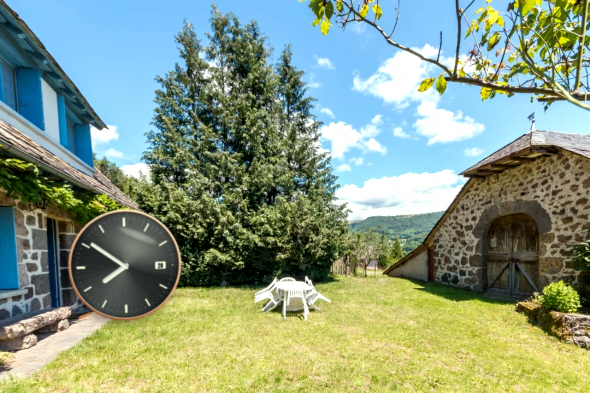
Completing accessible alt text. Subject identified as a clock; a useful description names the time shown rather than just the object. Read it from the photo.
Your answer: 7:51
